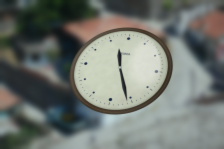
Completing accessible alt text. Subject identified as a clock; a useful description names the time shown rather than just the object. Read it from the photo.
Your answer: 11:26
